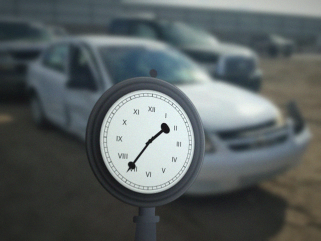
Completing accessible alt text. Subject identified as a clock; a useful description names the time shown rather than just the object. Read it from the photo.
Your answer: 1:36
